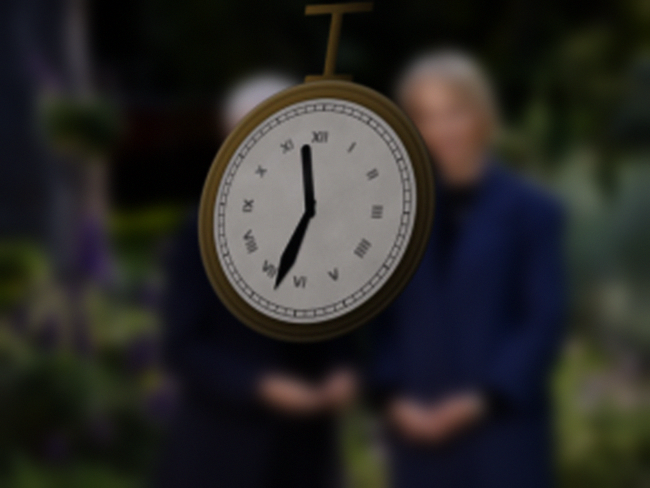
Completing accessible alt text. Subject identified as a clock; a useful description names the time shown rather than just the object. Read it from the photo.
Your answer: 11:33
